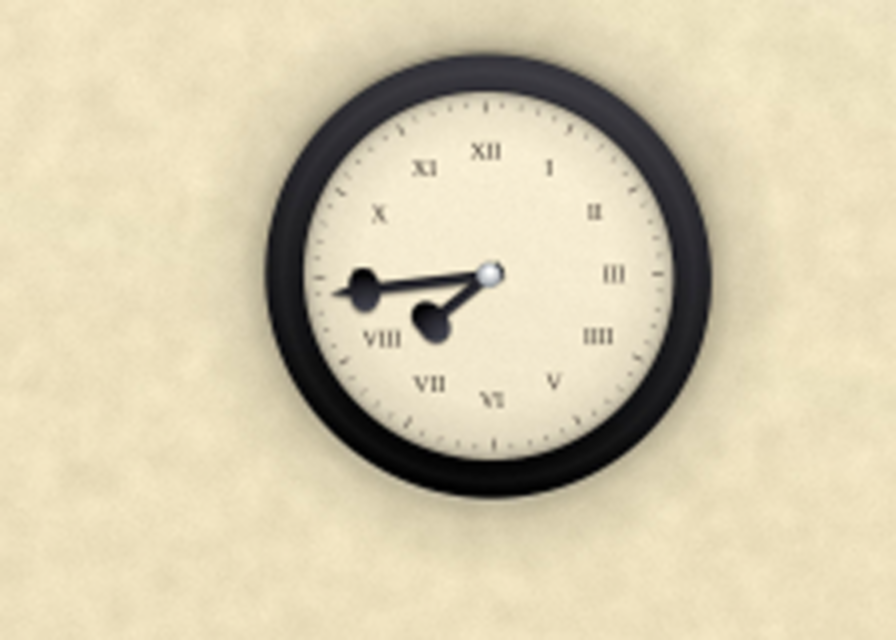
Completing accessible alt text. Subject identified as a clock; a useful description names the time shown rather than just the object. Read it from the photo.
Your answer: 7:44
